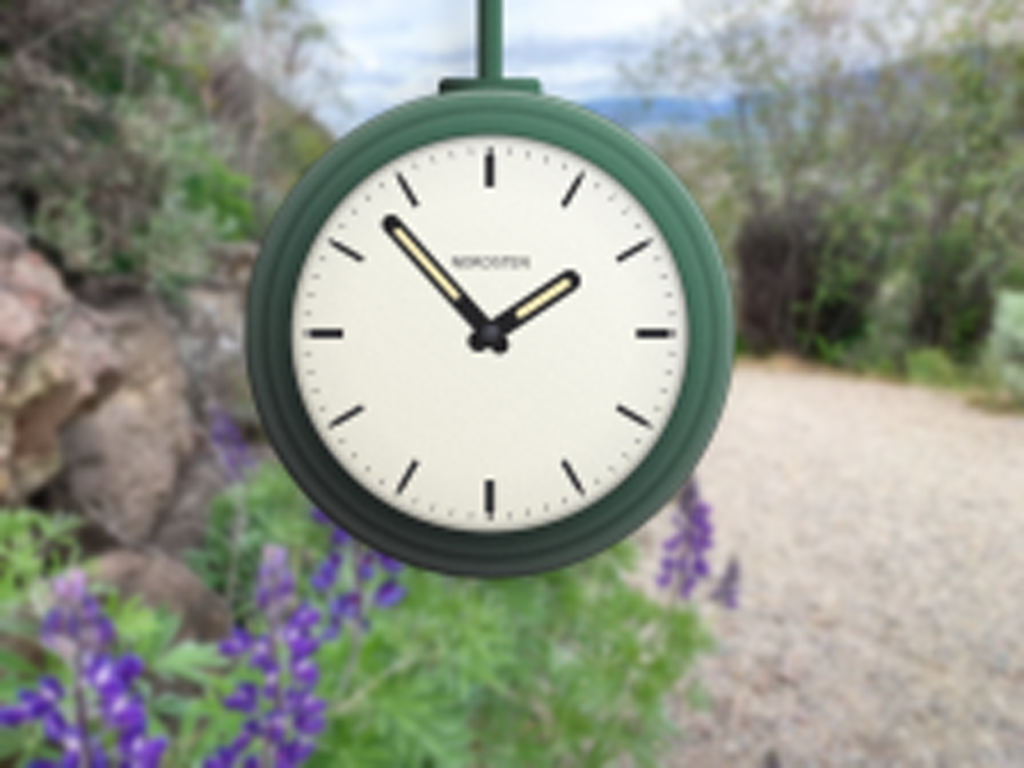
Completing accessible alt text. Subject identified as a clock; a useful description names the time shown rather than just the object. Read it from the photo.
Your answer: 1:53
